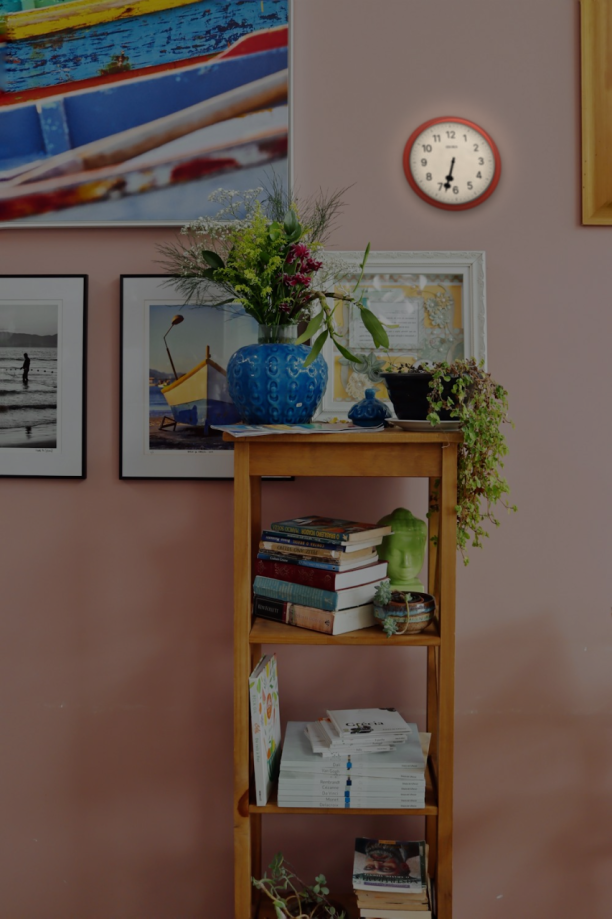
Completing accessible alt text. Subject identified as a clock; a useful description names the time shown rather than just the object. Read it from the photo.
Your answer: 6:33
